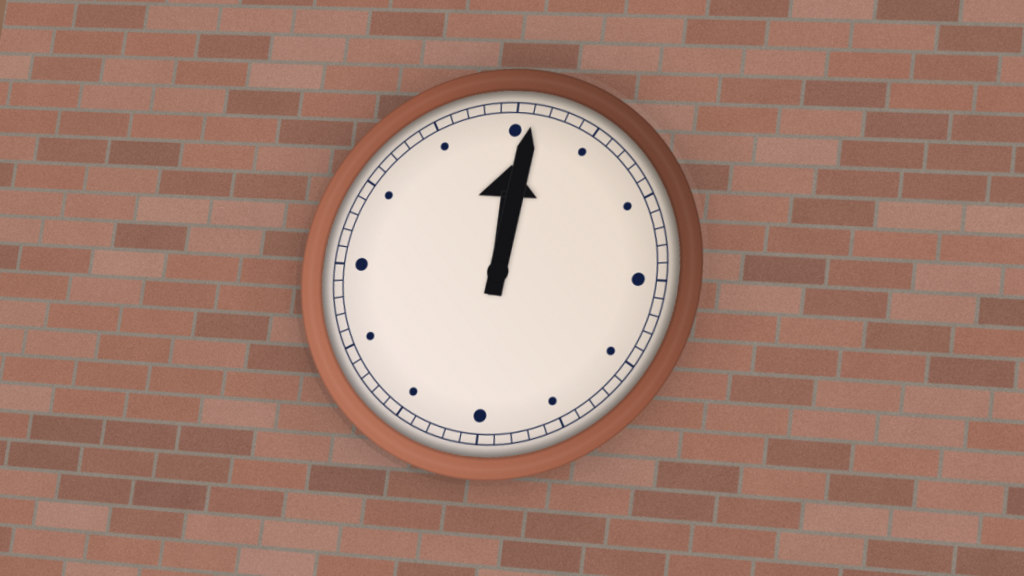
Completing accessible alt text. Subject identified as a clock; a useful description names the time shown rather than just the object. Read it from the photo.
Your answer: 12:01
